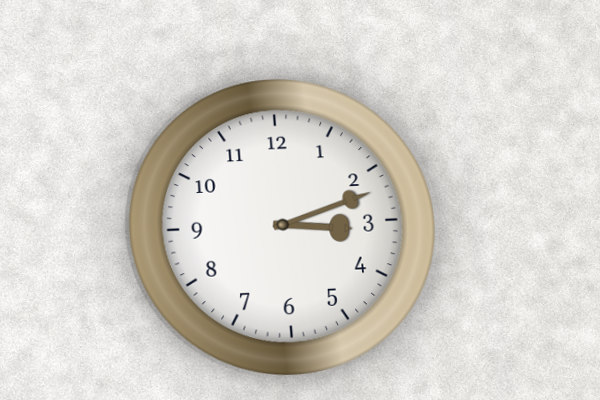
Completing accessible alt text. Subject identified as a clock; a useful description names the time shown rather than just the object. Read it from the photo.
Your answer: 3:12
